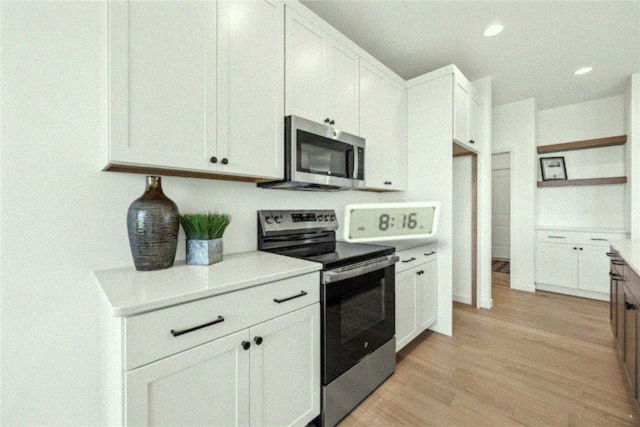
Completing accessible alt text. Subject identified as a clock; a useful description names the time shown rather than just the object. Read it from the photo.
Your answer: 8:16
